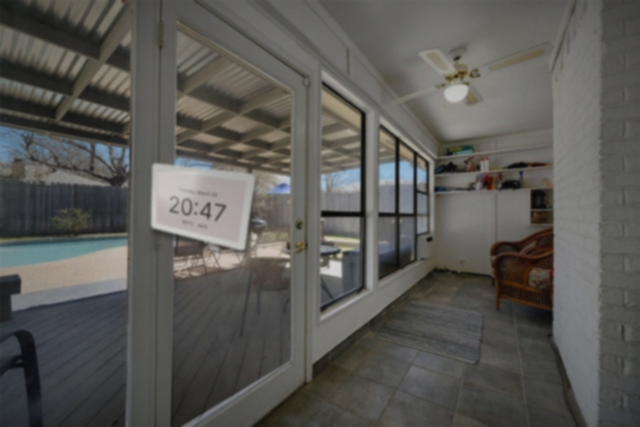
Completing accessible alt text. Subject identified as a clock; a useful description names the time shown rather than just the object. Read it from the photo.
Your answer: 20:47
